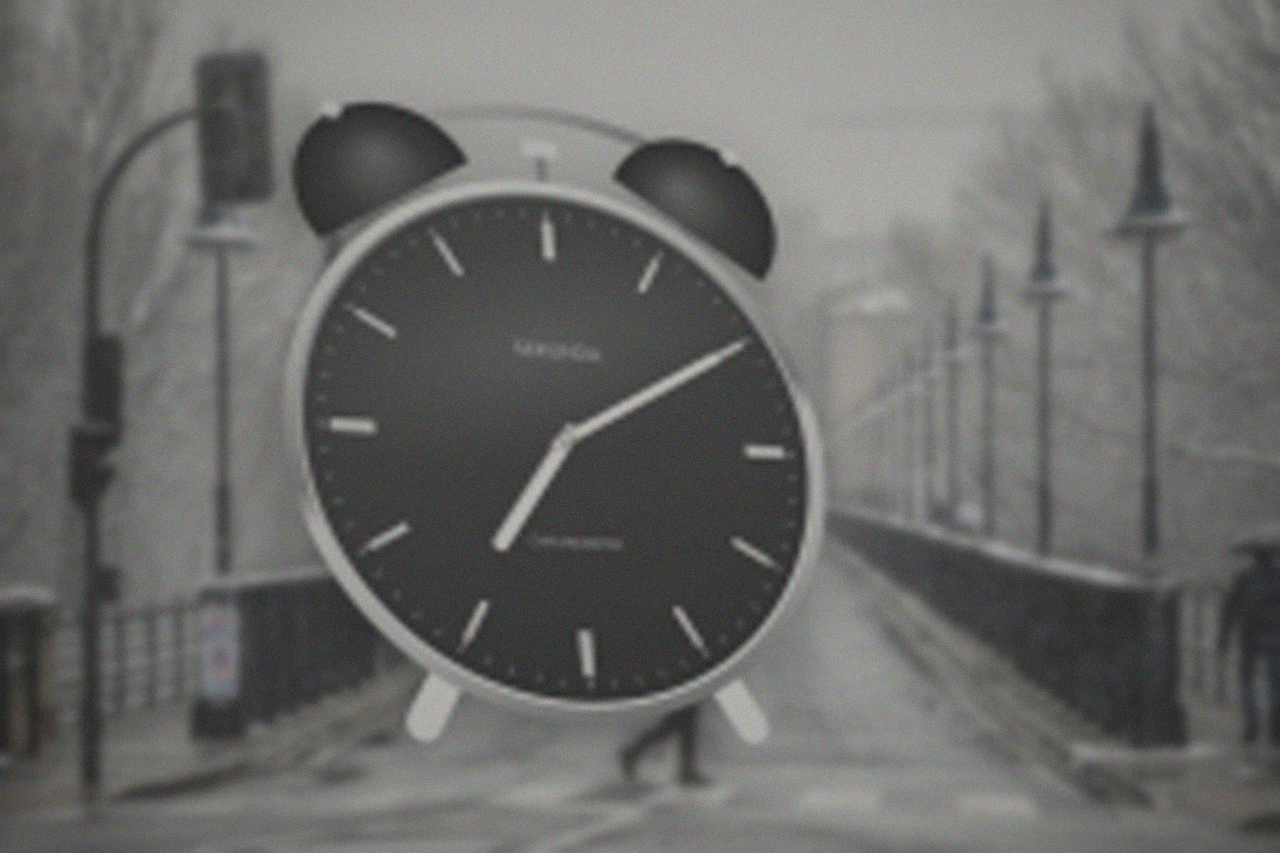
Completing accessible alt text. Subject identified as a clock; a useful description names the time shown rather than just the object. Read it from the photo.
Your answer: 7:10
